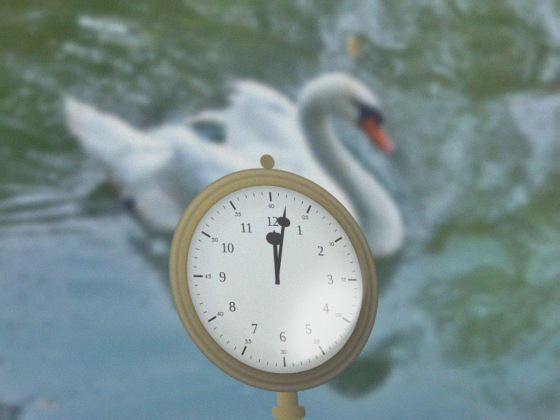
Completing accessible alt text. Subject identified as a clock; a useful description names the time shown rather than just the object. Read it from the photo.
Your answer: 12:02
